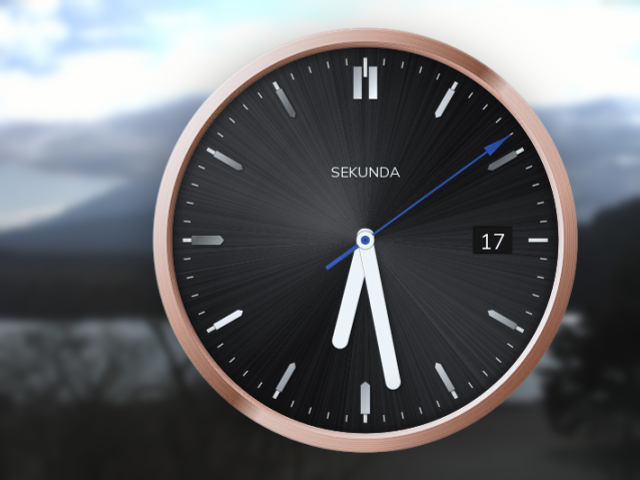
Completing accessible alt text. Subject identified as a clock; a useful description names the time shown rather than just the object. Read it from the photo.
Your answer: 6:28:09
